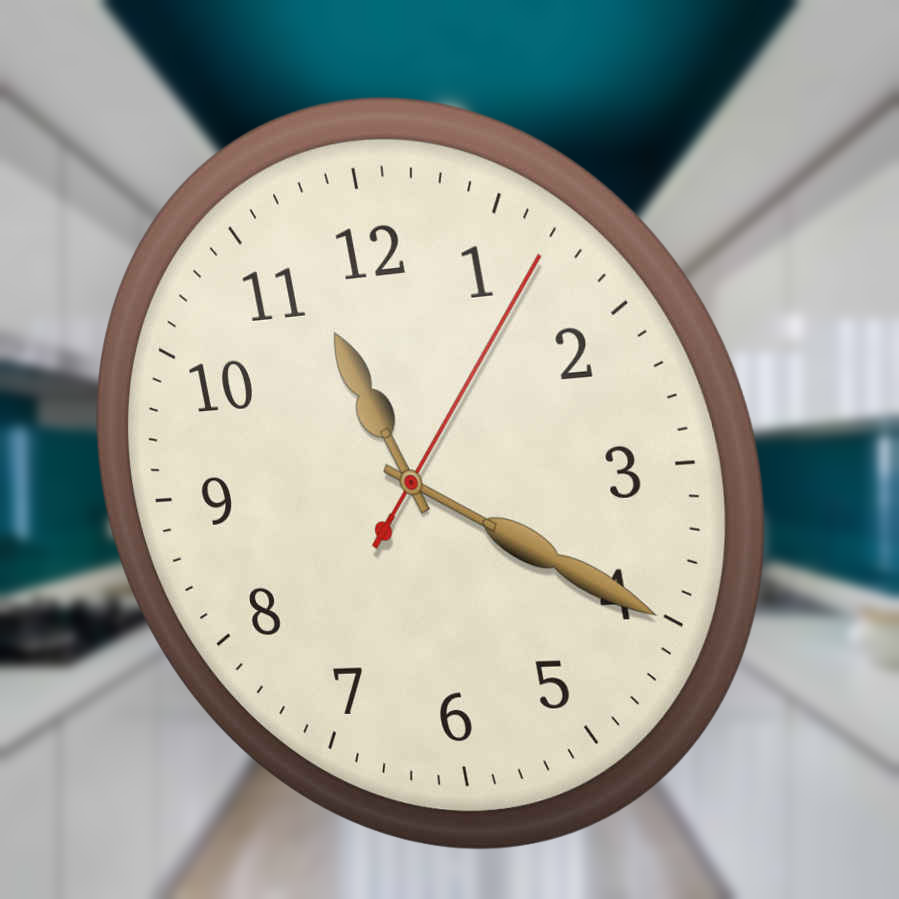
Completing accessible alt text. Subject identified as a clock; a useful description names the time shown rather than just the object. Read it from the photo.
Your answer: 11:20:07
